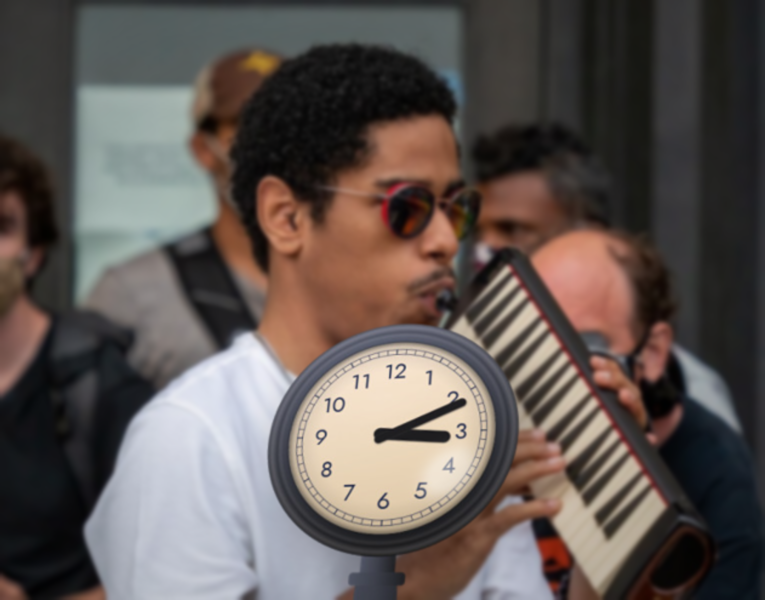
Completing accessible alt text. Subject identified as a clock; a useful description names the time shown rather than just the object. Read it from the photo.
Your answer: 3:11
